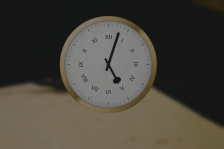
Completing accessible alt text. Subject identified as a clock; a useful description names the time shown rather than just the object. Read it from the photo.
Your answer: 5:03
